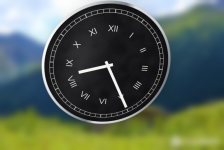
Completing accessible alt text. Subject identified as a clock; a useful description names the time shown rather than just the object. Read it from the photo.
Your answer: 8:25
